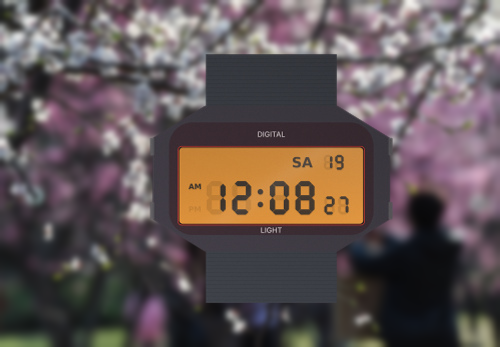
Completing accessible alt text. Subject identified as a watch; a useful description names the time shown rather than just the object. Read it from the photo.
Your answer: 12:08:27
